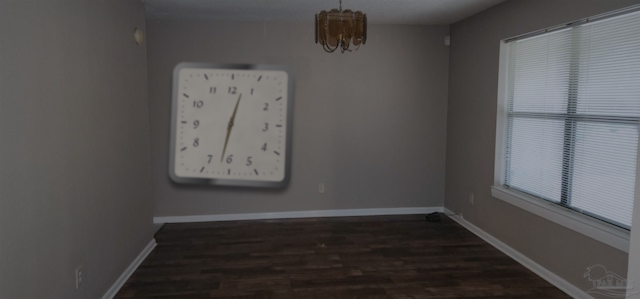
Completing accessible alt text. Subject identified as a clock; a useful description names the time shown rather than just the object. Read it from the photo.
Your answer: 12:32
